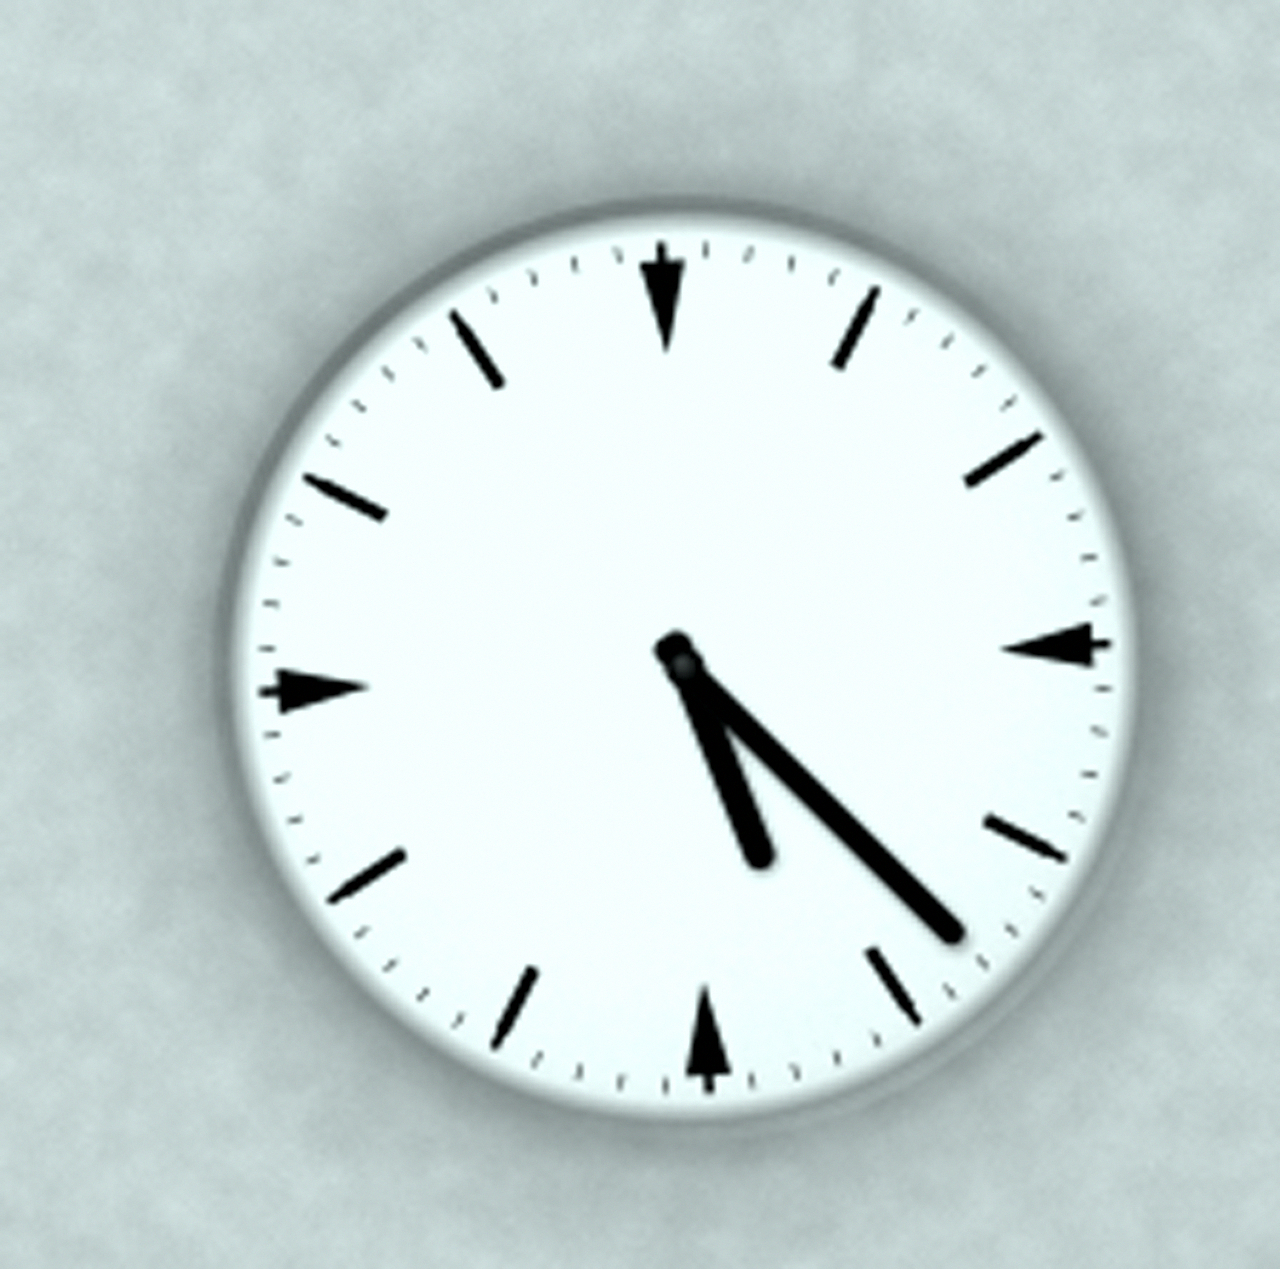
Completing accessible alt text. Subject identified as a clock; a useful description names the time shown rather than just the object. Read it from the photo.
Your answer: 5:23
